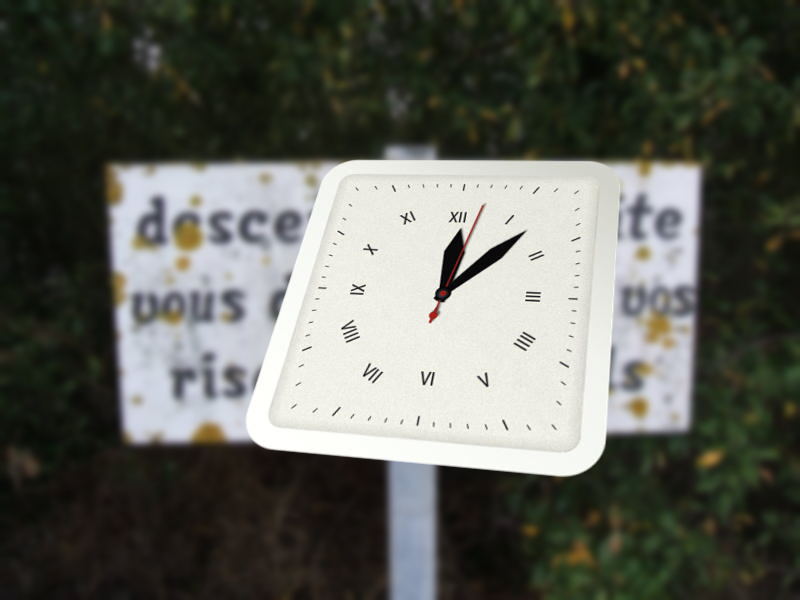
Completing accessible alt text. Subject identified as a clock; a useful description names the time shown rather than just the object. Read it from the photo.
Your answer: 12:07:02
